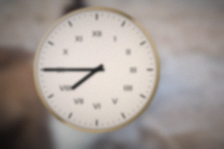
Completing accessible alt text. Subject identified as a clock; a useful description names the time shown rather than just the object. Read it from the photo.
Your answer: 7:45
